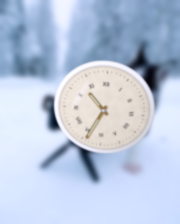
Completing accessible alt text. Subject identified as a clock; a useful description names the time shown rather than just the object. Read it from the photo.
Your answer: 10:34
